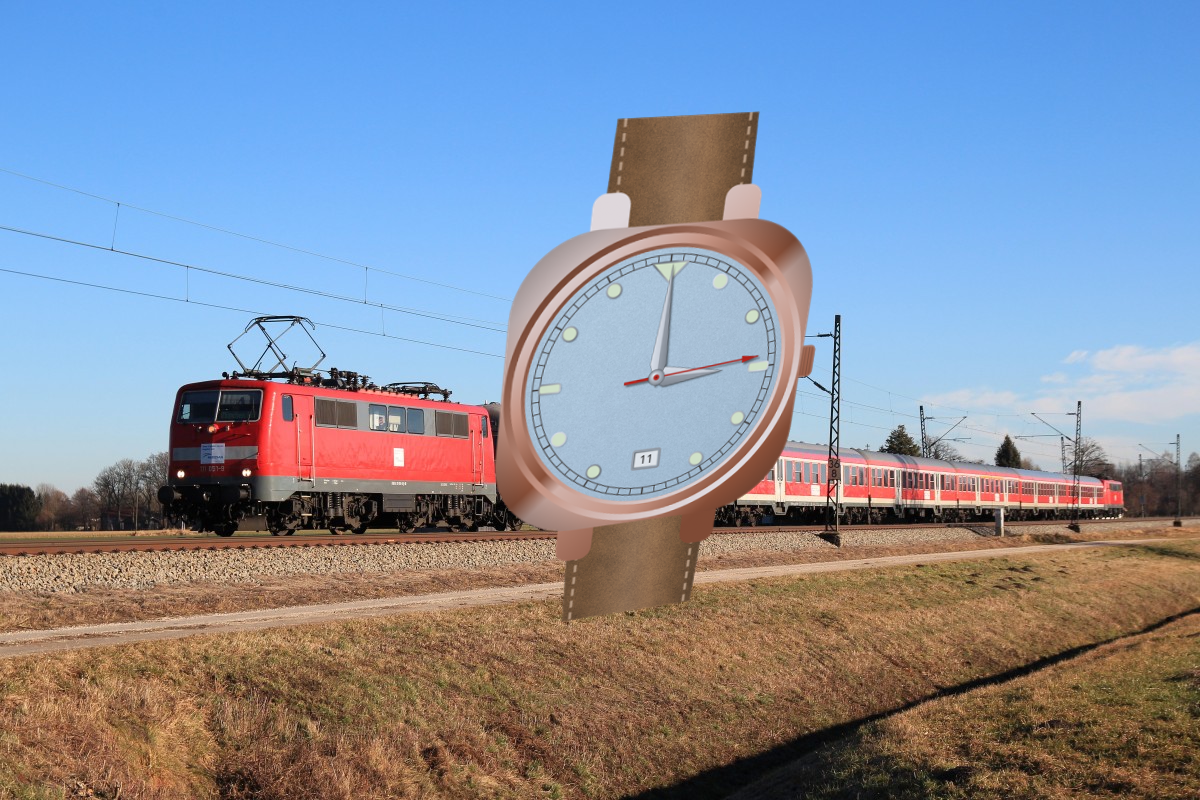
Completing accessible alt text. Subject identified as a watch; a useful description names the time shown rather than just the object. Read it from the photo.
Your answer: 3:00:14
